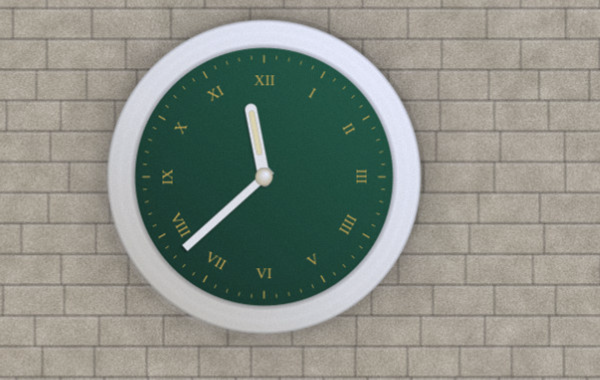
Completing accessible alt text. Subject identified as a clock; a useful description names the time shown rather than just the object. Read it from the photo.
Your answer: 11:38
